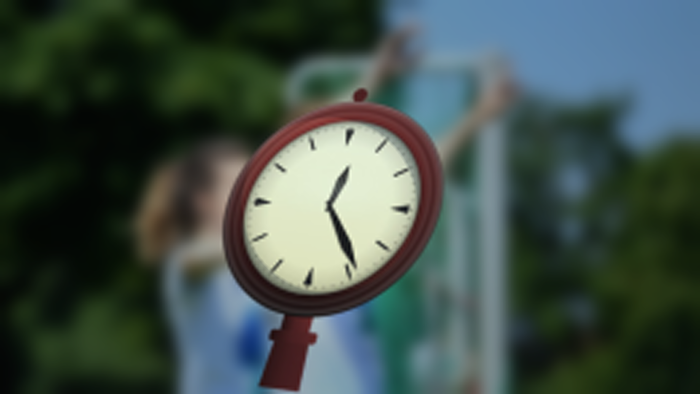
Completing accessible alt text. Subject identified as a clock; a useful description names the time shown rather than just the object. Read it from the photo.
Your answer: 12:24
